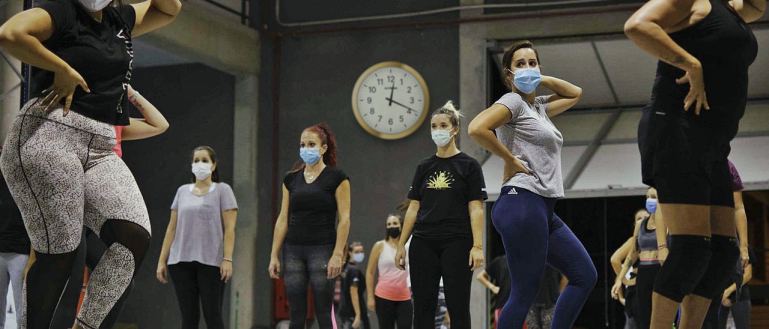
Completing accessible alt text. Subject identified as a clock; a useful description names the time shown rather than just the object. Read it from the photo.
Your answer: 12:19
